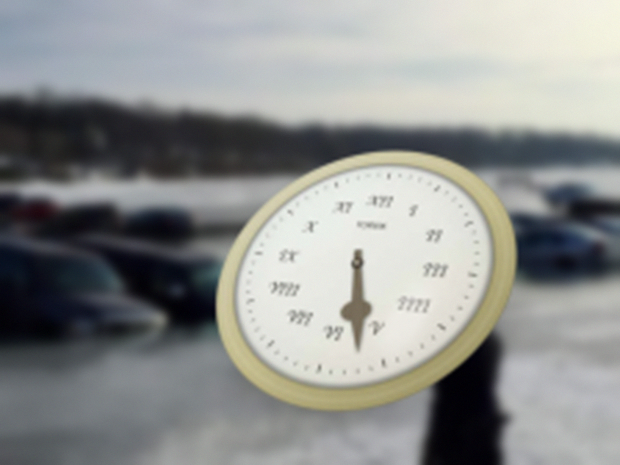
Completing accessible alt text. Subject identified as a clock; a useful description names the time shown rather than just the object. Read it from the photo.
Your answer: 5:27
